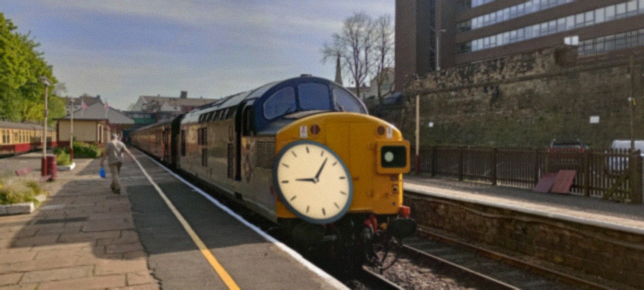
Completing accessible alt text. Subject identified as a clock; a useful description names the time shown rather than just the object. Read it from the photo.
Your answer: 9:07
